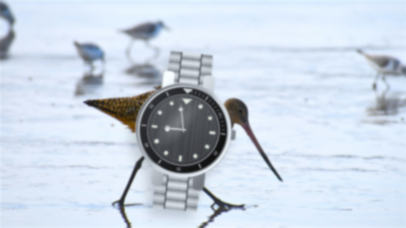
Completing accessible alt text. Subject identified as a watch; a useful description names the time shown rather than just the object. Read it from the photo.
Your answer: 8:58
